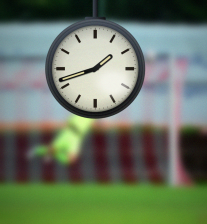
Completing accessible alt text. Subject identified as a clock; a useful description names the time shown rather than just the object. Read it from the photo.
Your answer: 1:42
